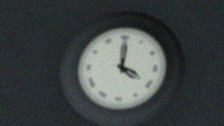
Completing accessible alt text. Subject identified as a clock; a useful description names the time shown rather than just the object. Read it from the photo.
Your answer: 4:00
